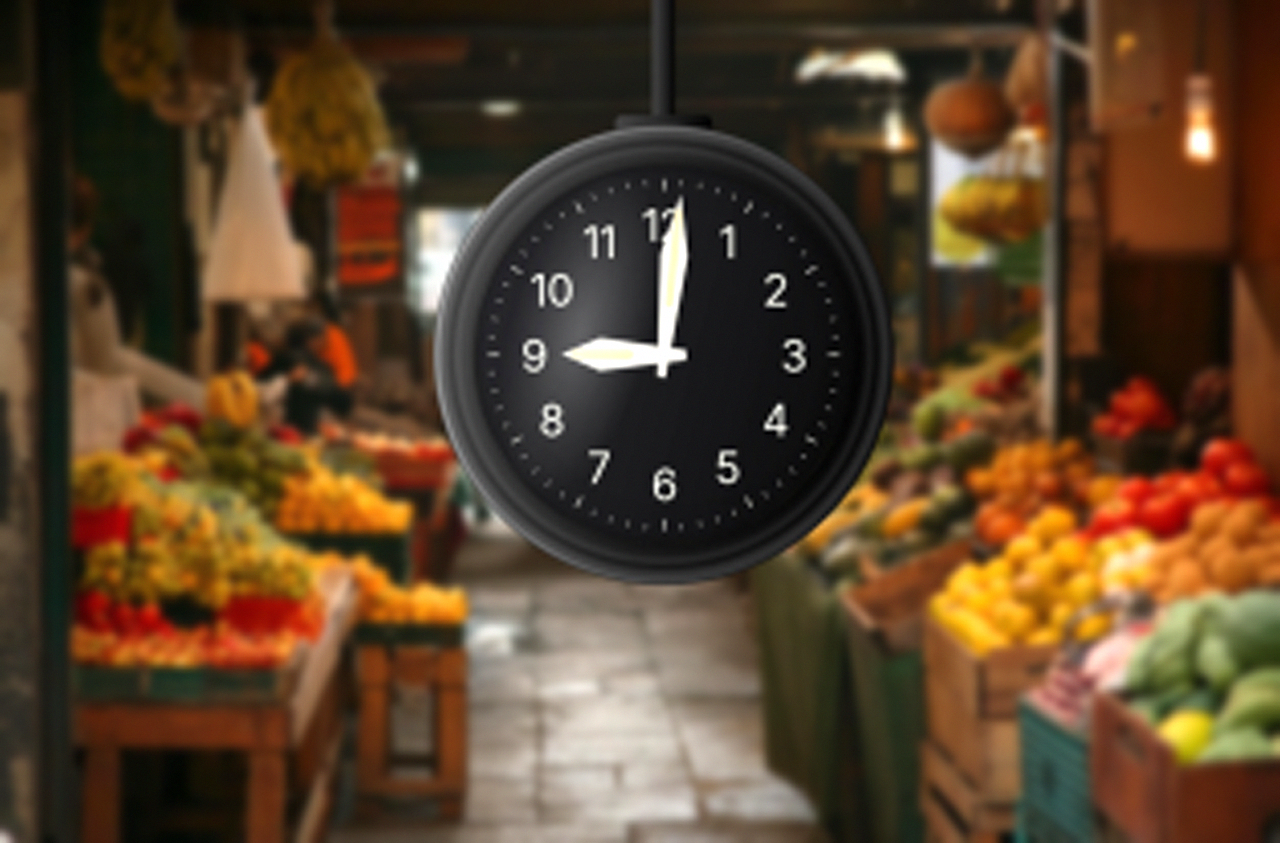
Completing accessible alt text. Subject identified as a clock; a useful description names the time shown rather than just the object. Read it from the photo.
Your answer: 9:01
